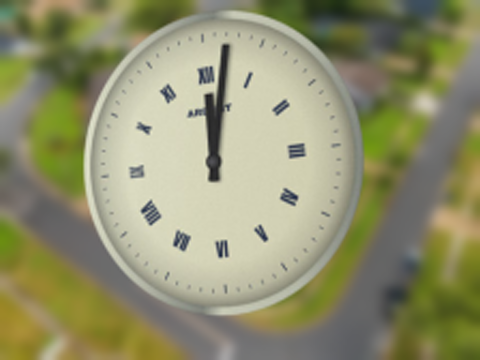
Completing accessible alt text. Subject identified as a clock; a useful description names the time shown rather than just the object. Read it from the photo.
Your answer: 12:02
